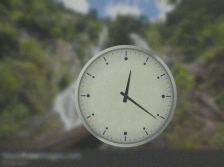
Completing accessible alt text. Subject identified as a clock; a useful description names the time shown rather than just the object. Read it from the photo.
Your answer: 12:21
